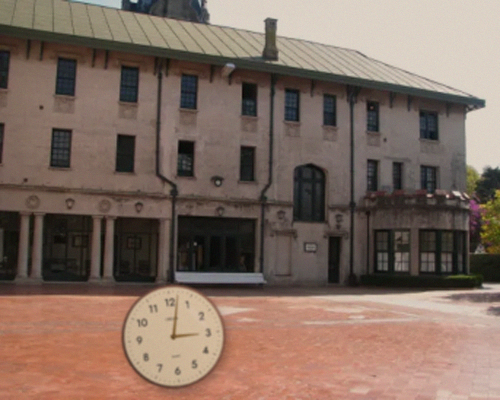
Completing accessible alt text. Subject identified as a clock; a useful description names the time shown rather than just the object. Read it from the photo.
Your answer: 3:02
